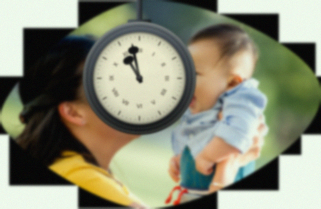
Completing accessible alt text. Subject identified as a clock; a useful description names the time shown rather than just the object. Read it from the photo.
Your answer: 10:58
